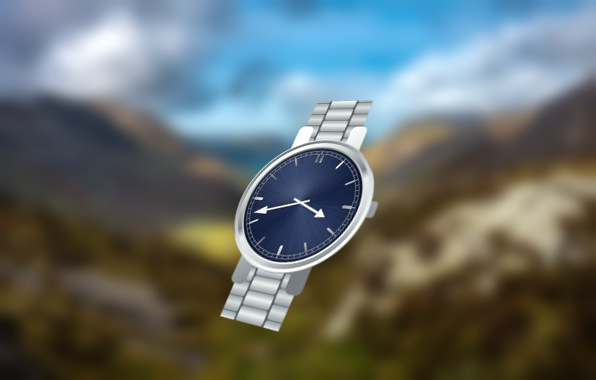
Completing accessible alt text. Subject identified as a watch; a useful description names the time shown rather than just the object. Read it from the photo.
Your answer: 3:42
